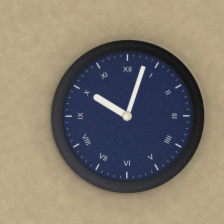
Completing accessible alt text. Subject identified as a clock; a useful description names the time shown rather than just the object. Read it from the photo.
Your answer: 10:03
